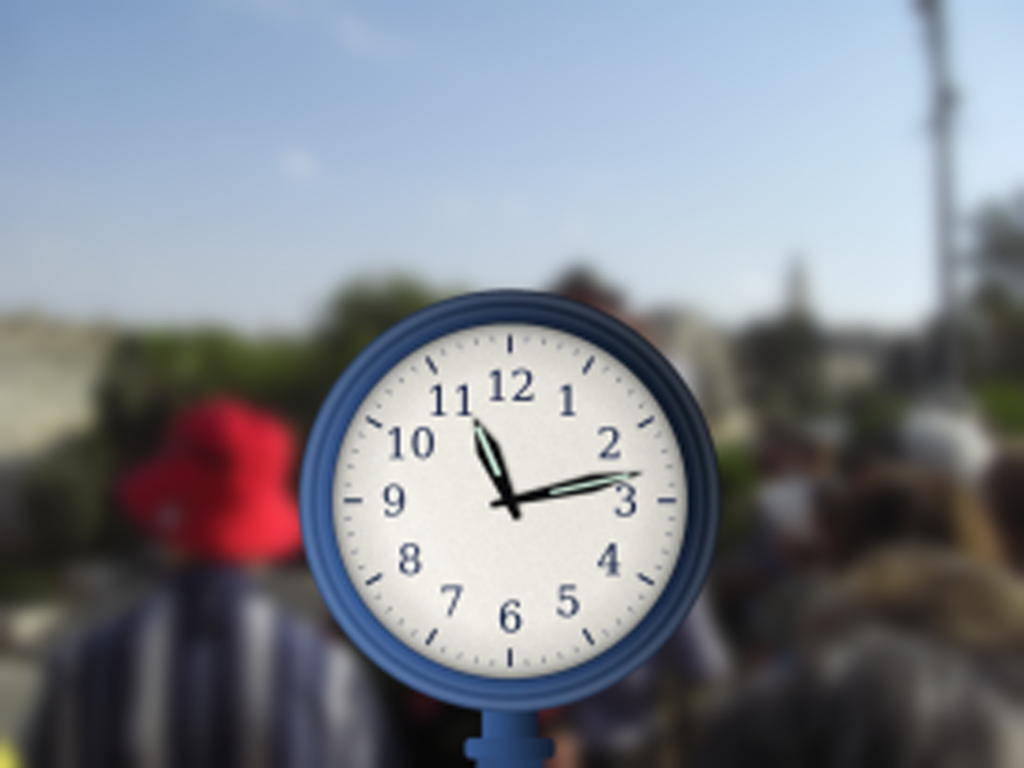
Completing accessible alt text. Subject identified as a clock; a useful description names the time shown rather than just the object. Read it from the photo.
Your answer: 11:13
